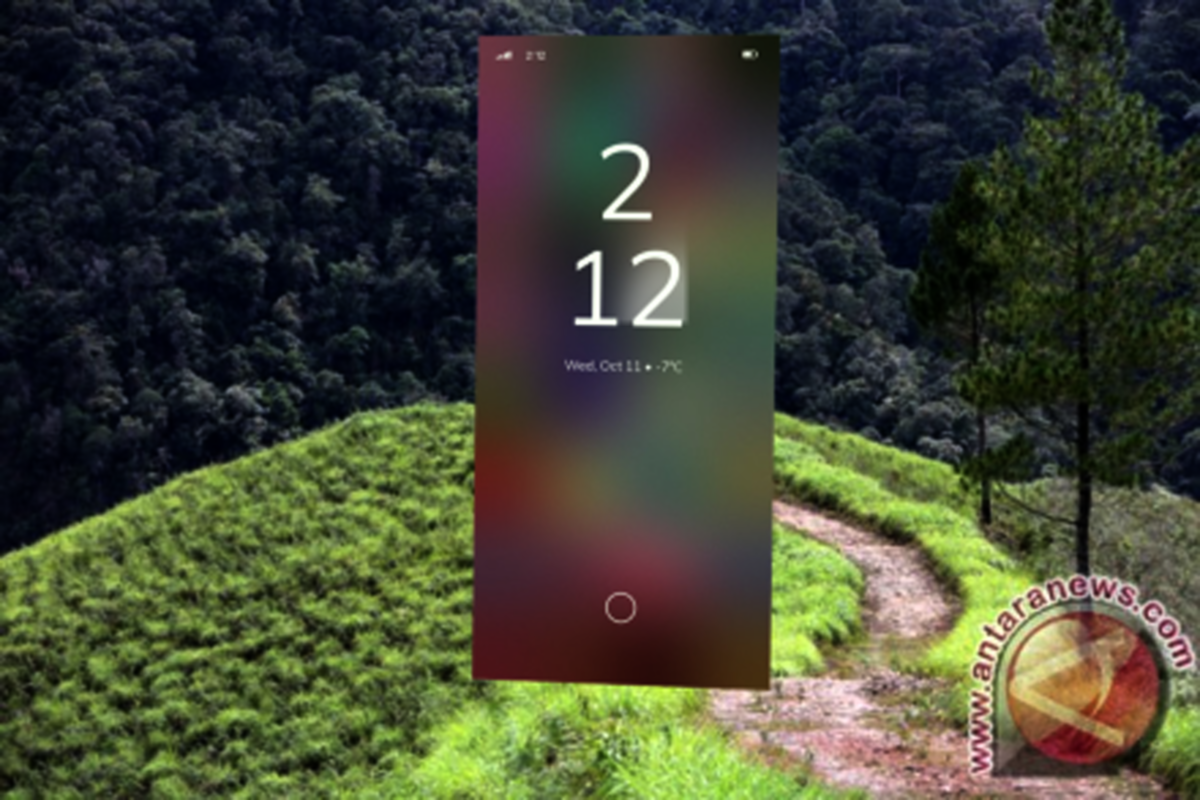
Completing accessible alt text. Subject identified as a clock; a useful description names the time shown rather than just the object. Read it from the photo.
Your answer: 2:12
